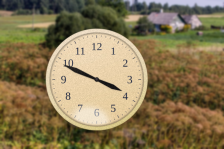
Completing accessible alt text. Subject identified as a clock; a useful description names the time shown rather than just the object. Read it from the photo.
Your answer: 3:49
